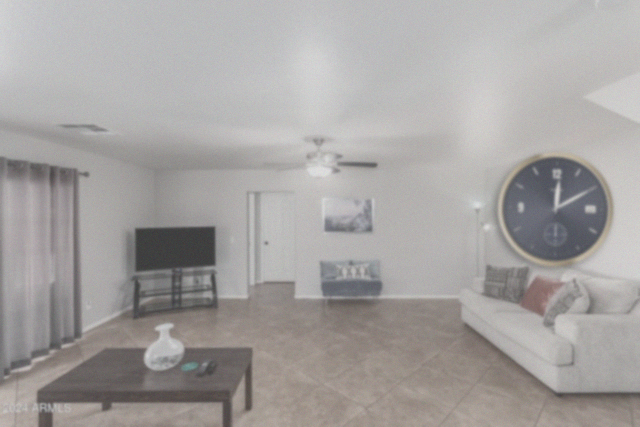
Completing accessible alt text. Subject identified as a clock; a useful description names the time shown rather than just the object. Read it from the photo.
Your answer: 12:10
